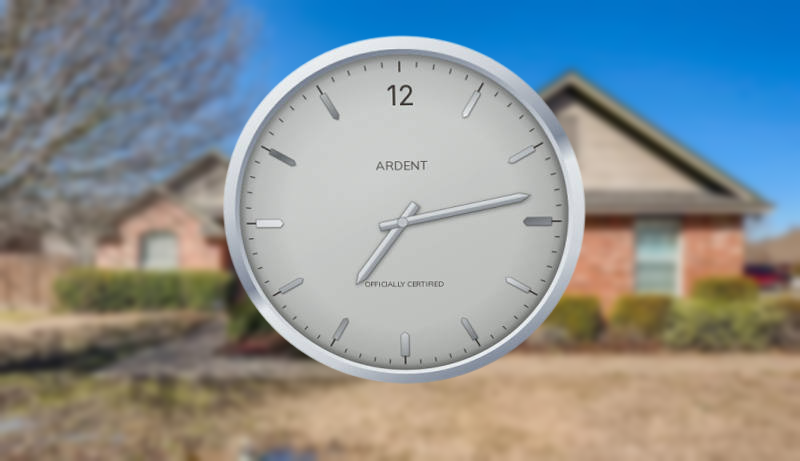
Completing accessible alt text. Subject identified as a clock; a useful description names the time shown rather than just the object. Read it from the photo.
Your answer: 7:13
